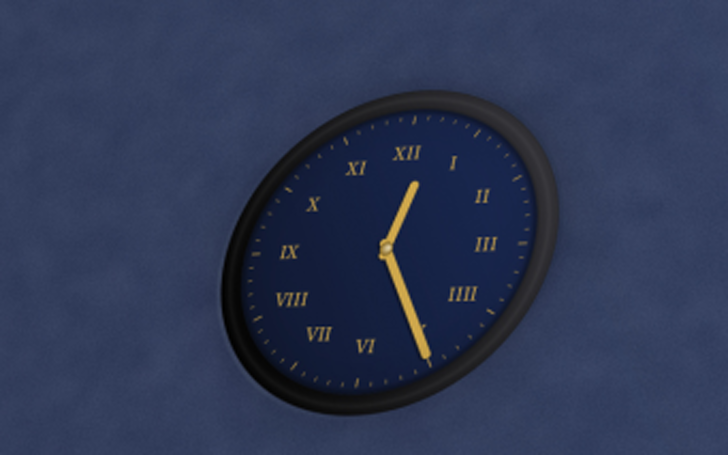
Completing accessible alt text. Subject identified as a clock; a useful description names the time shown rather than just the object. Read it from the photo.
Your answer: 12:25
